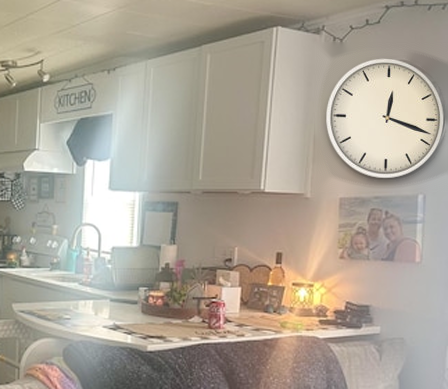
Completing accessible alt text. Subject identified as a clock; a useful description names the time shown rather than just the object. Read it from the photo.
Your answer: 12:18
